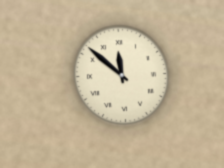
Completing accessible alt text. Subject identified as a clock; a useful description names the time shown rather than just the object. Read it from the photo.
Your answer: 11:52
